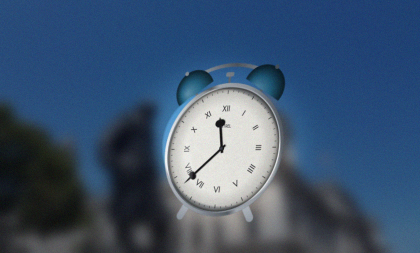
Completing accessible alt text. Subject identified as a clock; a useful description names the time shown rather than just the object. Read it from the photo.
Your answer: 11:38
